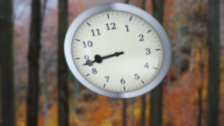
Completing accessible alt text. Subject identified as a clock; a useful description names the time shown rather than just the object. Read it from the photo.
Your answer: 8:43
